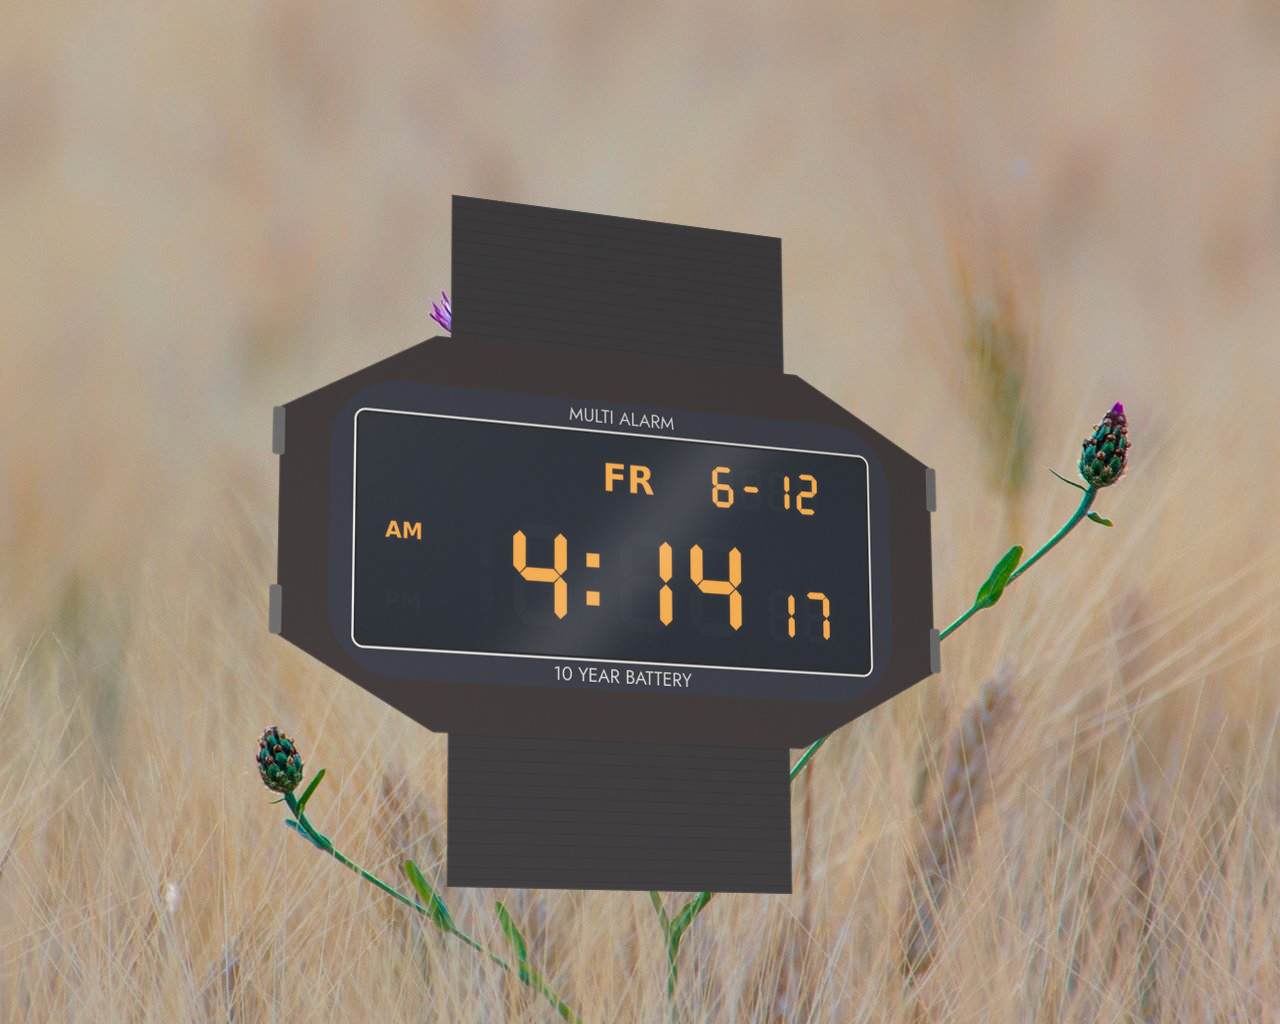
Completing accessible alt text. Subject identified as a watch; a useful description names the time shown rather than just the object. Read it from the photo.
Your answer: 4:14:17
